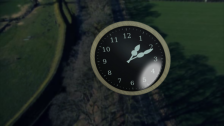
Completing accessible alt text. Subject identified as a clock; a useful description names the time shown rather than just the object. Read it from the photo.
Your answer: 1:11
